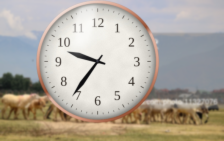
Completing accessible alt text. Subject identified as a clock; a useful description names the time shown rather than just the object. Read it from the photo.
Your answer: 9:36
